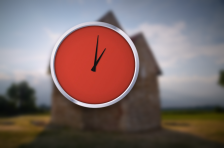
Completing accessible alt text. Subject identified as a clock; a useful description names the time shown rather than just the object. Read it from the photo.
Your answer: 1:01
